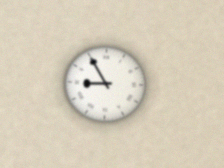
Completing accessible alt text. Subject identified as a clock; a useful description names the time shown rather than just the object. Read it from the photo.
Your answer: 8:55
